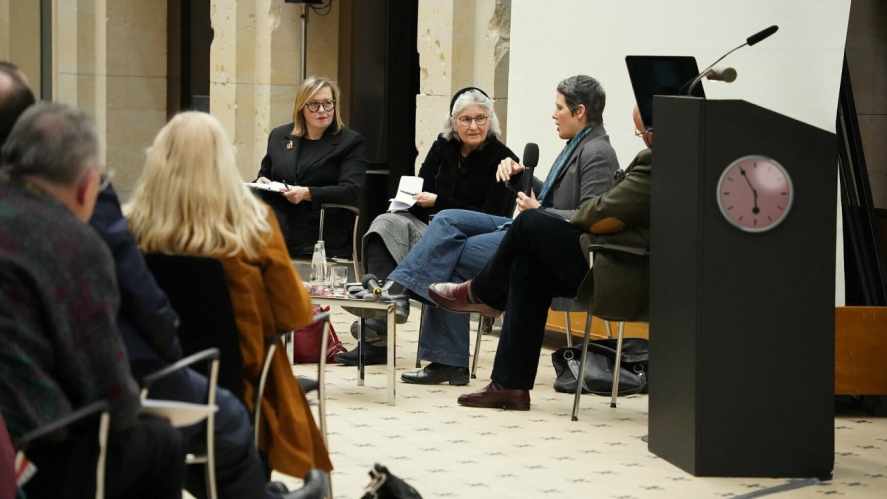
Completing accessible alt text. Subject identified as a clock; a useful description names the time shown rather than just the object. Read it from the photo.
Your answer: 5:55
